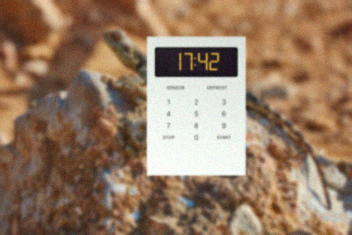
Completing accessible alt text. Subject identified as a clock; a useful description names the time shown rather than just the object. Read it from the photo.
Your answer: 17:42
